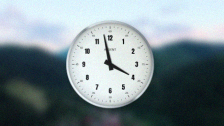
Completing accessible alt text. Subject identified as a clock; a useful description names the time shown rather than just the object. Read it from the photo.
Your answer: 3:58
